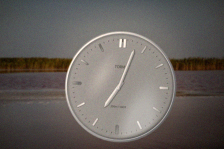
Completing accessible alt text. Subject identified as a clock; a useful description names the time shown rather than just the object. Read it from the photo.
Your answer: 7:03
